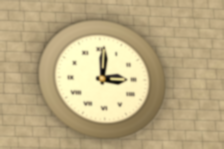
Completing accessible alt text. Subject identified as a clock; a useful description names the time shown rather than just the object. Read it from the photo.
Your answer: 3:01
